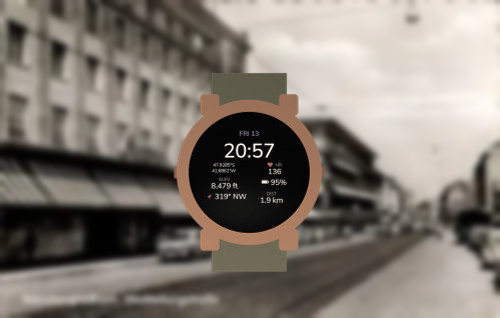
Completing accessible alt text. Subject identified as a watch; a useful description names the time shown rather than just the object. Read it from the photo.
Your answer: 20:57
